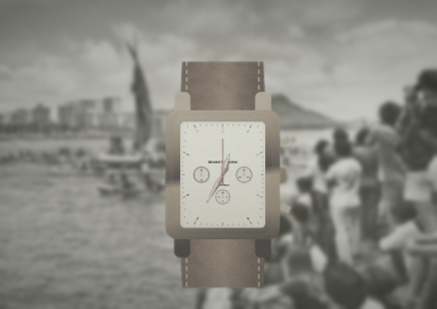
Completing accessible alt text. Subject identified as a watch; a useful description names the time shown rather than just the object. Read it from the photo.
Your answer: 12:35
